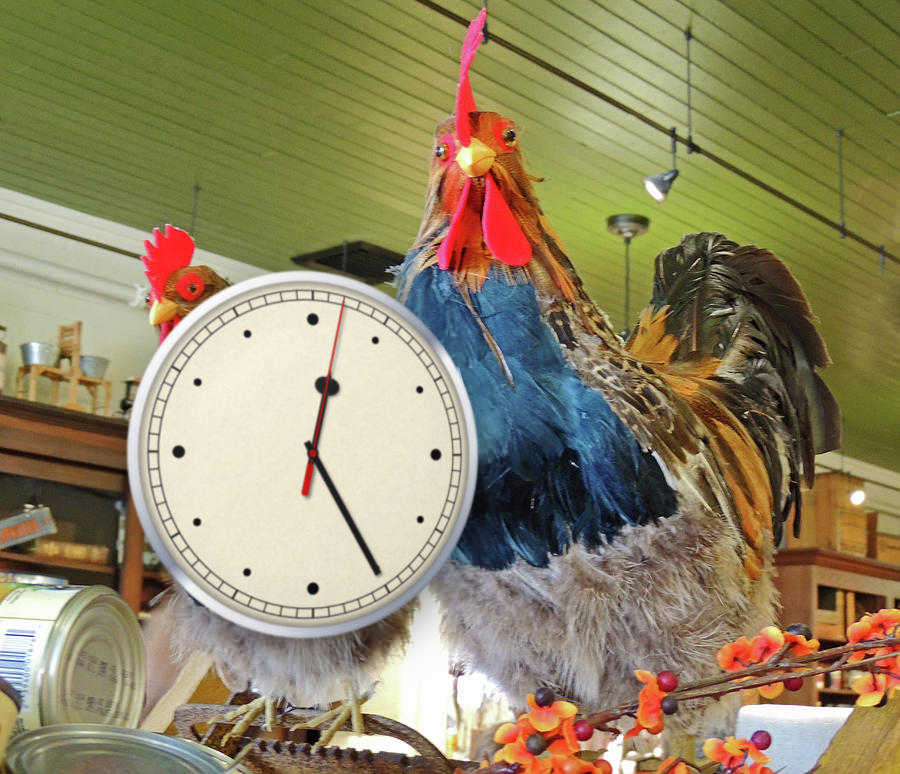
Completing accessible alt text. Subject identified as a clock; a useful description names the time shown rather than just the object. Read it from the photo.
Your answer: 12:25:02
